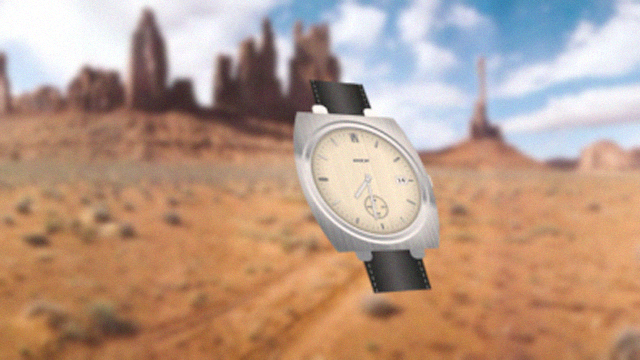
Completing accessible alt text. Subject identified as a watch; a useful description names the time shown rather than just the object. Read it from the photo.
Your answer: 7:31
